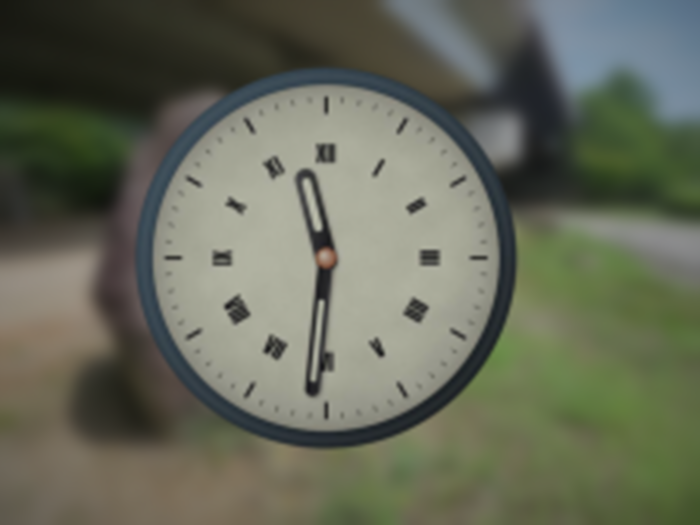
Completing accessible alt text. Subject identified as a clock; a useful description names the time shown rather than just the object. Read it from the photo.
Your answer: 11:31
